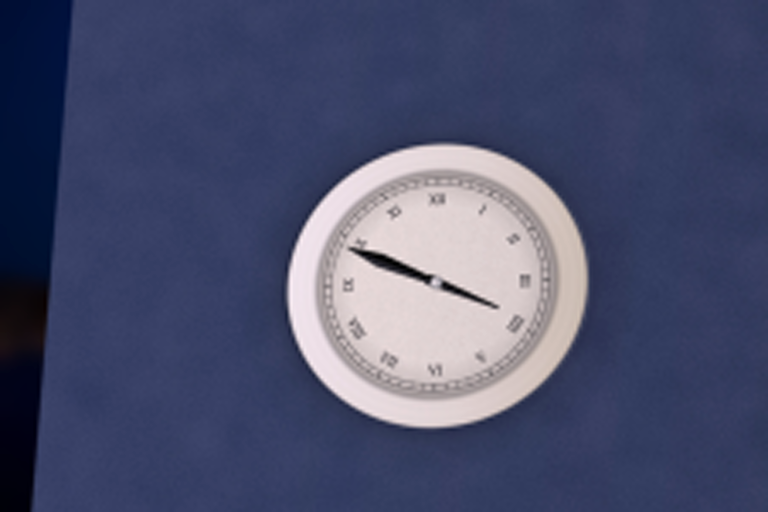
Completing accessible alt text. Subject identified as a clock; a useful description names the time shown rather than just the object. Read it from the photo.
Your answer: 3:49
